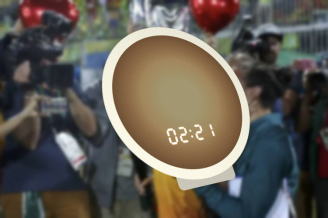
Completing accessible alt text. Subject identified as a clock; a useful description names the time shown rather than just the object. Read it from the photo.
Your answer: 2:21
